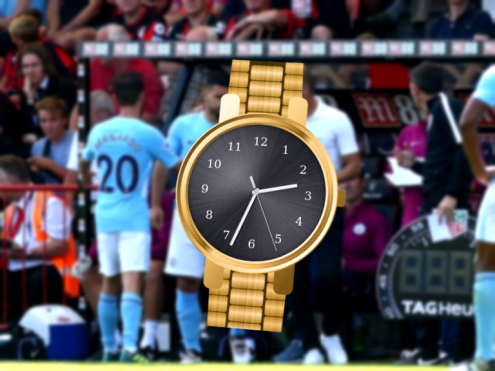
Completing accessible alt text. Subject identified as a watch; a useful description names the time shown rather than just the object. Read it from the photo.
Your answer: 2:33:26
